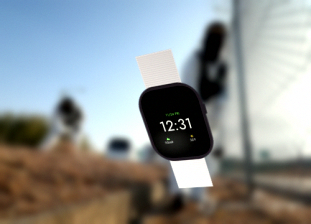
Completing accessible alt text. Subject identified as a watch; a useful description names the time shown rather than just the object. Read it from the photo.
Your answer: 12:31
